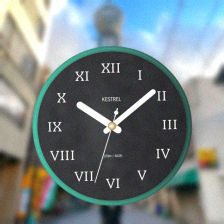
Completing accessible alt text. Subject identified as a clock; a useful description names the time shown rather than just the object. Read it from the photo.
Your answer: 10:08:33
